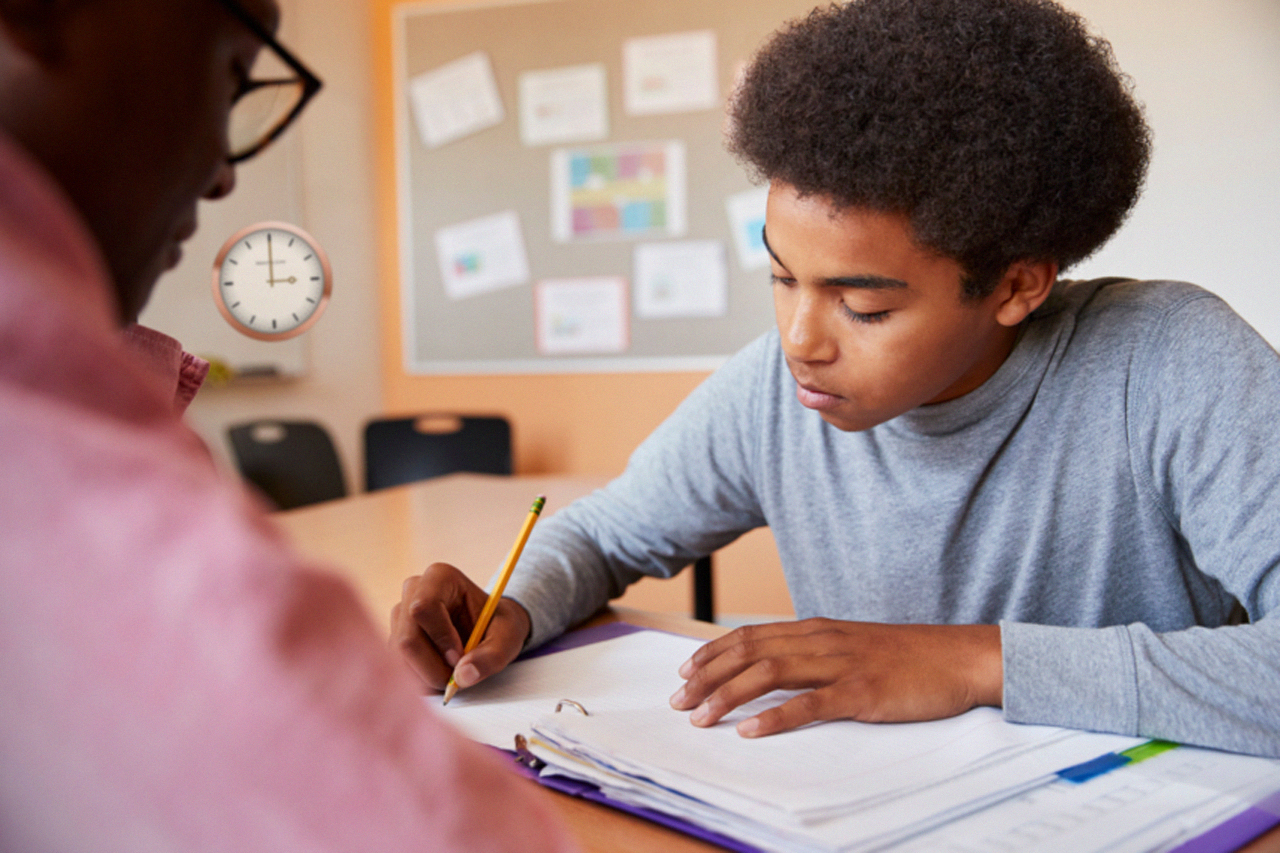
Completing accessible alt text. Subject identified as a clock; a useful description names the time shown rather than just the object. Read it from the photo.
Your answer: 3:00
